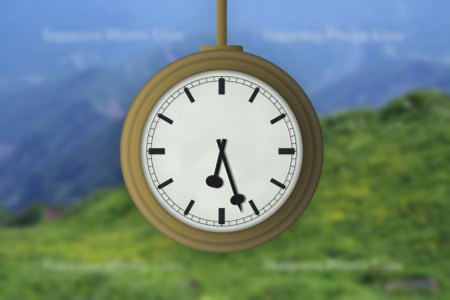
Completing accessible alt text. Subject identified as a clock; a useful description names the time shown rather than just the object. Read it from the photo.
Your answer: 6:27
